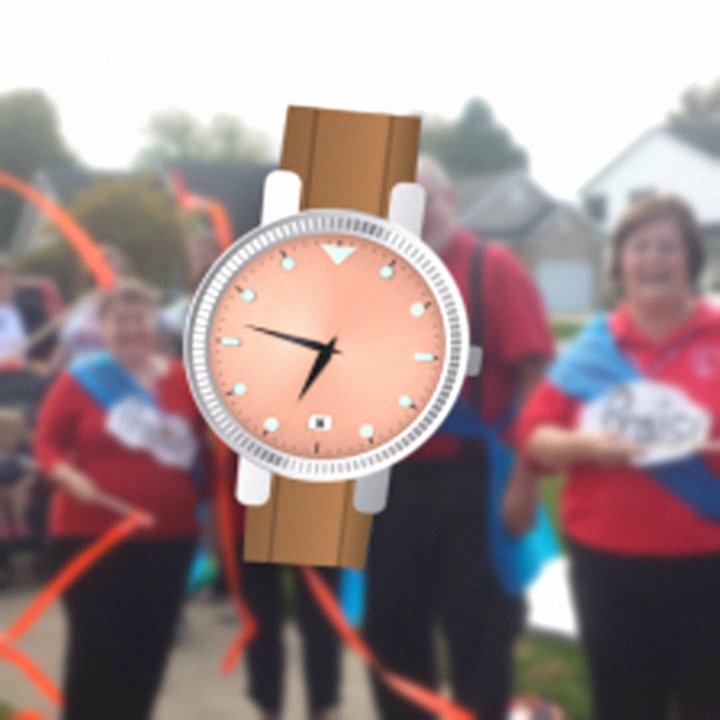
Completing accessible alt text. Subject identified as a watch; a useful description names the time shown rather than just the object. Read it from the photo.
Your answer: 6:47
